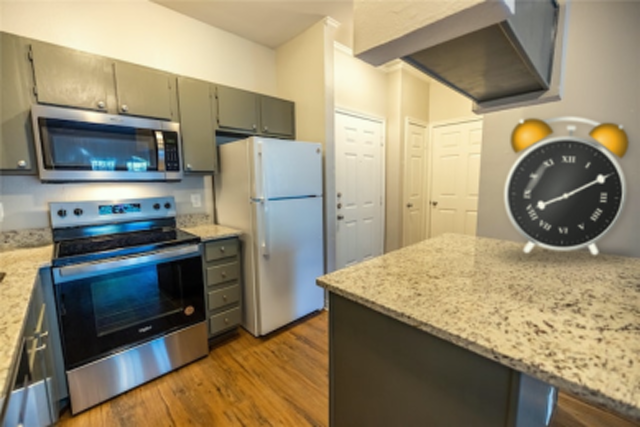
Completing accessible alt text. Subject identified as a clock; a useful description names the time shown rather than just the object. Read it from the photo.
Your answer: 8:10
